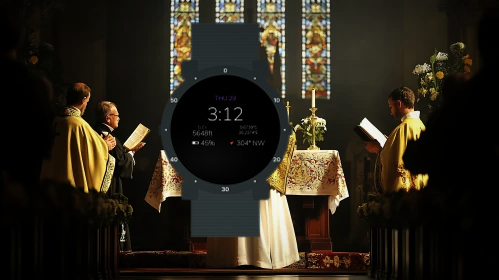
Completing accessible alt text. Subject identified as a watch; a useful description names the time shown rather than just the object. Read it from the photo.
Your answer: 3:12
